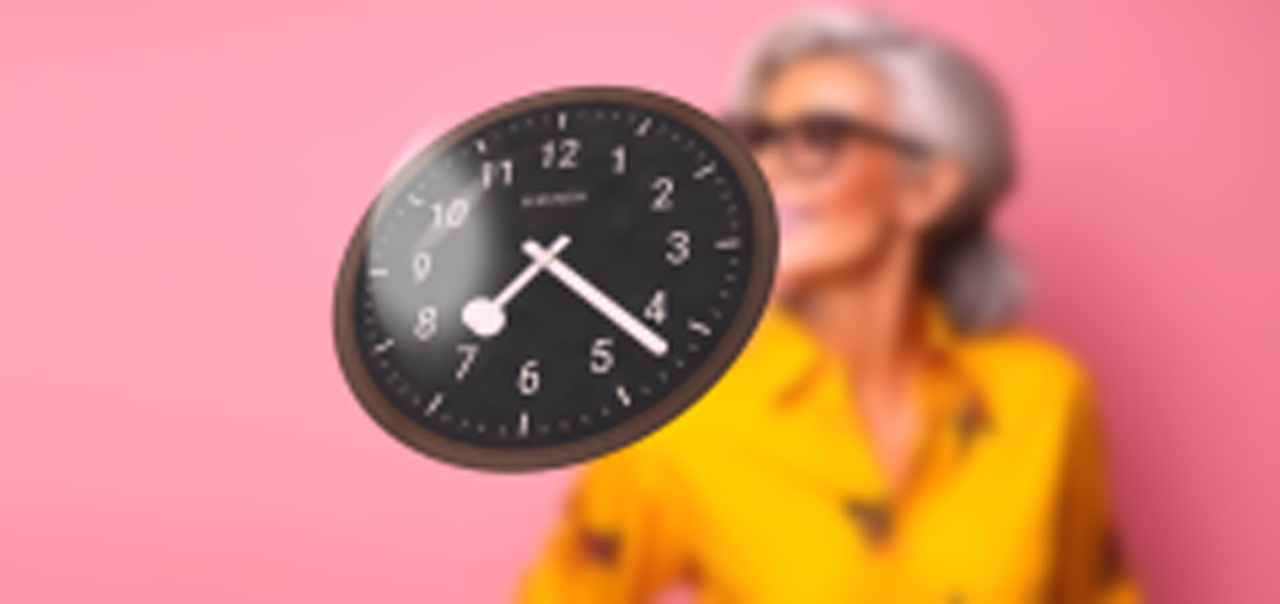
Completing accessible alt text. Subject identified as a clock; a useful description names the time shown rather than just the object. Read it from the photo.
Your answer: 7:22
